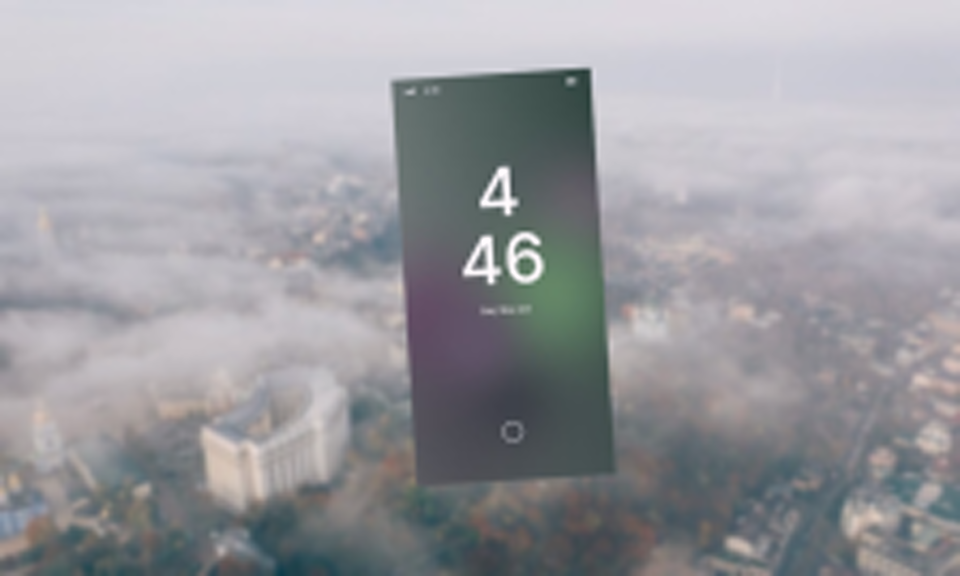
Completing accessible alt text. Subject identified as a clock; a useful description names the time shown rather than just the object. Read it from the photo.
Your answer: 4:46
